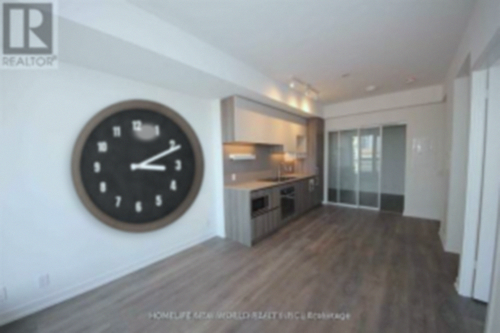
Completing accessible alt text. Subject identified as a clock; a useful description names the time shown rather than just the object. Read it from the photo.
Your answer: 3:11
